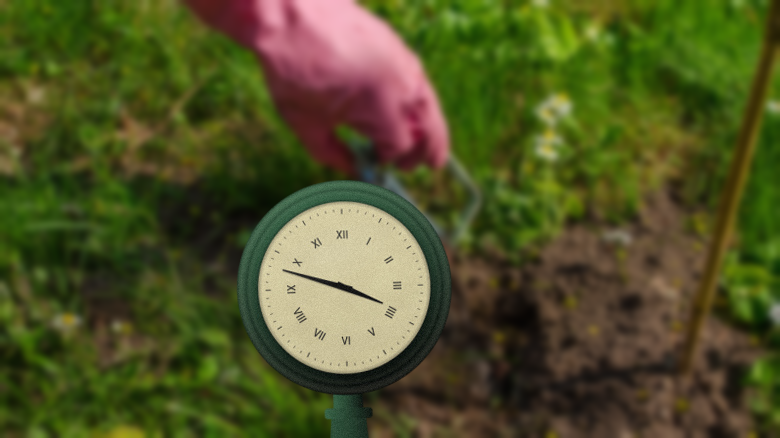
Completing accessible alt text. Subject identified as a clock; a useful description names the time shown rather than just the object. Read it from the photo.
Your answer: 3:48
